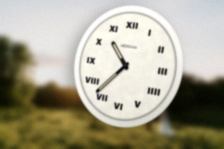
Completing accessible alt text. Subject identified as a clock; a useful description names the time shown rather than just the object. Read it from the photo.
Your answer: 10:37
